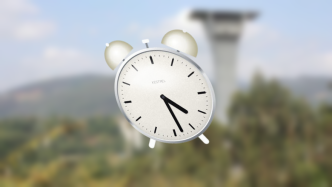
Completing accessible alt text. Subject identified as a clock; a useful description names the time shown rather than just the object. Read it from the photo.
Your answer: 4:28
